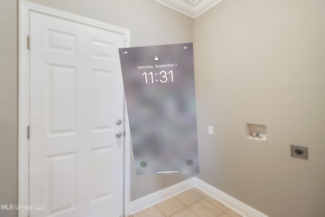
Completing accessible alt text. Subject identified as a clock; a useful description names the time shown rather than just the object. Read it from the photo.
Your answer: 11:31
